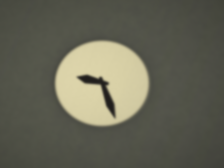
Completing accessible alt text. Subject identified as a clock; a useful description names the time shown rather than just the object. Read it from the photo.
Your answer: 9:27
